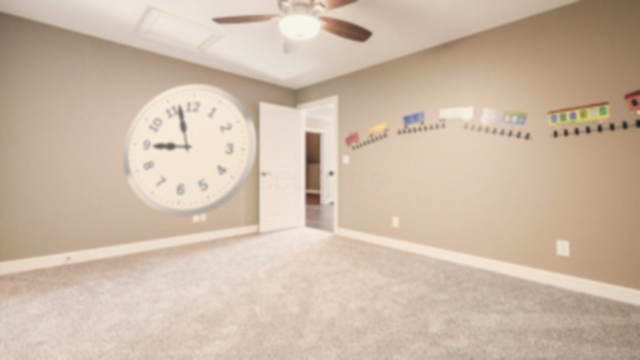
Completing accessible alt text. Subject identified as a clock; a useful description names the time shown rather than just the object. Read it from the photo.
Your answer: 8:57
